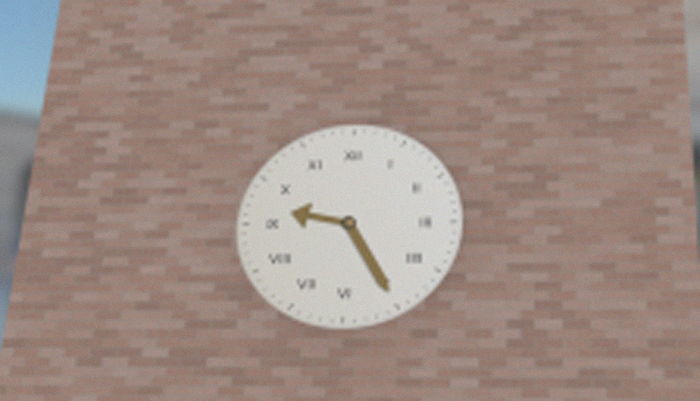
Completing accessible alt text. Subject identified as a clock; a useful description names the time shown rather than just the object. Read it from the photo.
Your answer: 9:25
